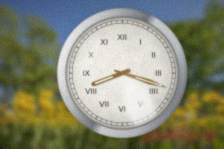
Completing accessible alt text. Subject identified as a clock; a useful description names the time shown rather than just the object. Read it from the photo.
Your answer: 8:18
